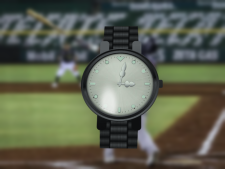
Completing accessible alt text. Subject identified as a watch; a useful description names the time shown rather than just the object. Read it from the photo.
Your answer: 3:02
